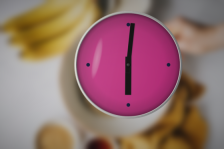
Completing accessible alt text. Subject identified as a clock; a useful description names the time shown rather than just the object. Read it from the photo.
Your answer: 6:01
